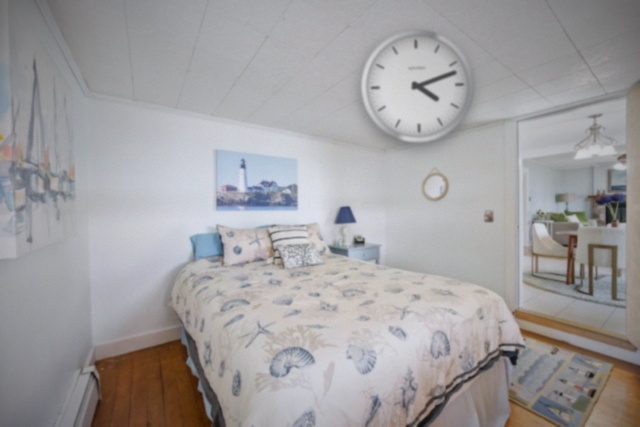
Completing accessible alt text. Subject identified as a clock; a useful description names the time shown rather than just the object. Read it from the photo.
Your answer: 4:12
